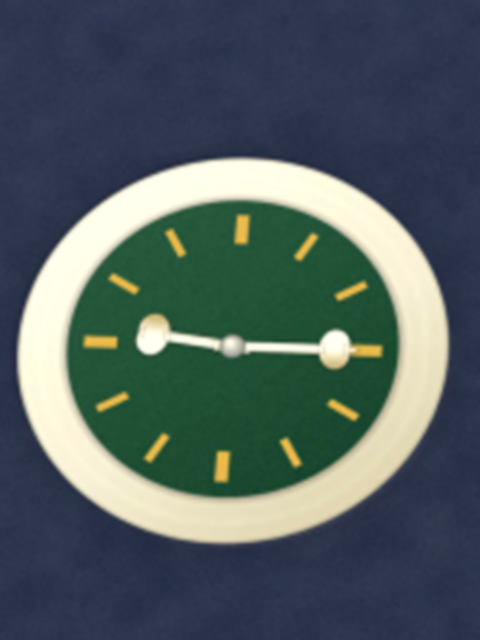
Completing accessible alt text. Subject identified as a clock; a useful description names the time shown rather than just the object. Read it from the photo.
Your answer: 9:15
